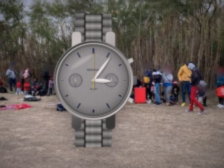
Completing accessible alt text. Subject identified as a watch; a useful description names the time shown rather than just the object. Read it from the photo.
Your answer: 3:06
